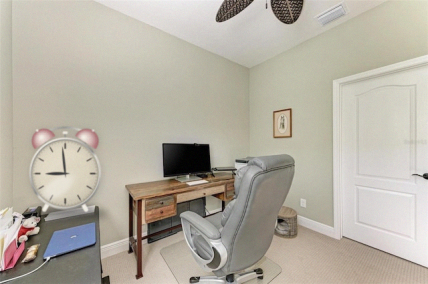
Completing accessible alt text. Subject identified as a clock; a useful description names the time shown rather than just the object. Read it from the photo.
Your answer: 8:59
